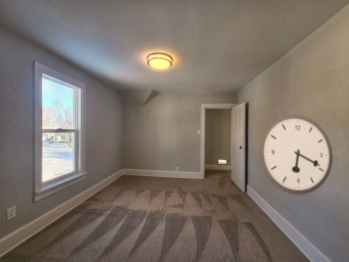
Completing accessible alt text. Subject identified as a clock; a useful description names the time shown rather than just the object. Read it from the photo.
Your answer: 6:19
